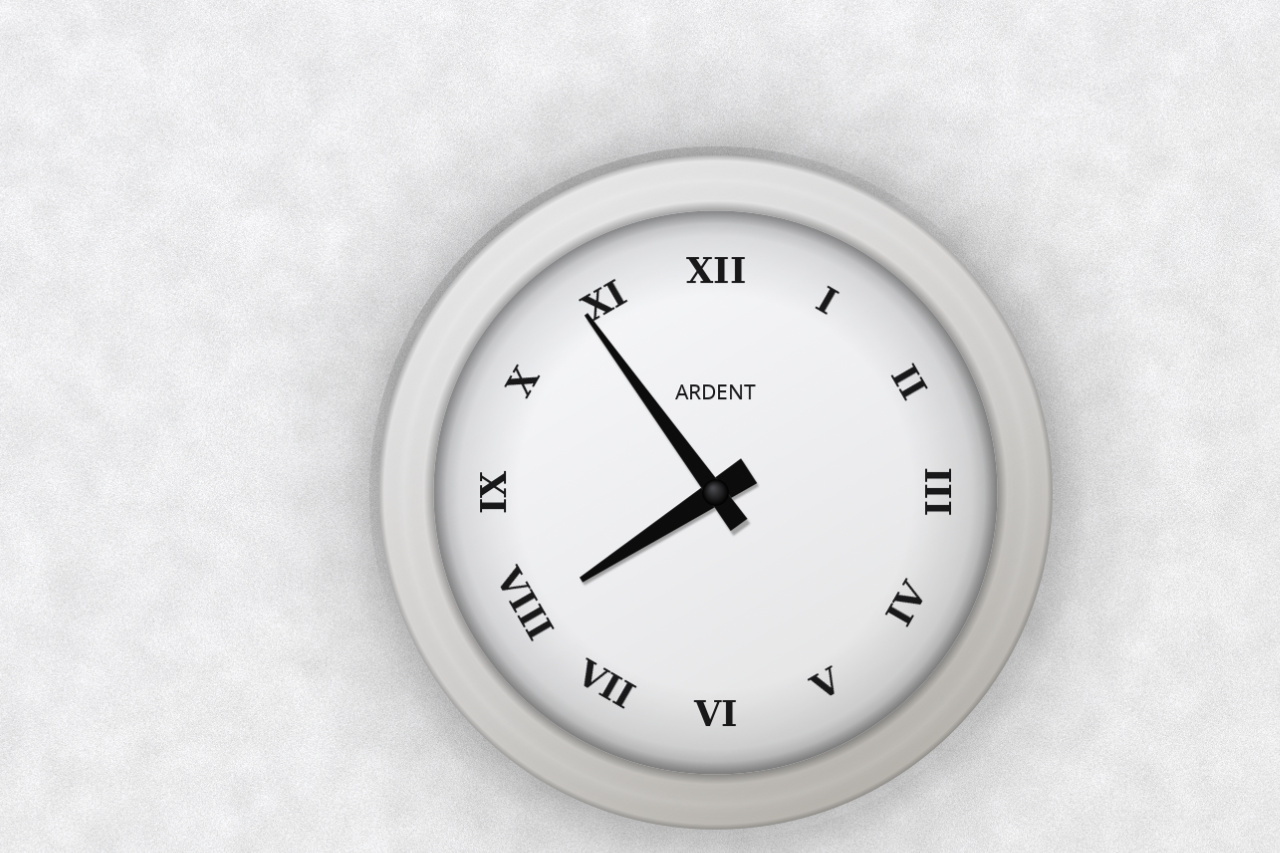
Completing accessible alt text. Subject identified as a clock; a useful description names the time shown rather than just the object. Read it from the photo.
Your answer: 7:54
